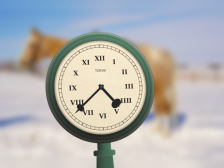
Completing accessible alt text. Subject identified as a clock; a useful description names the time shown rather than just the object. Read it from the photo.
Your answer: 4:38
